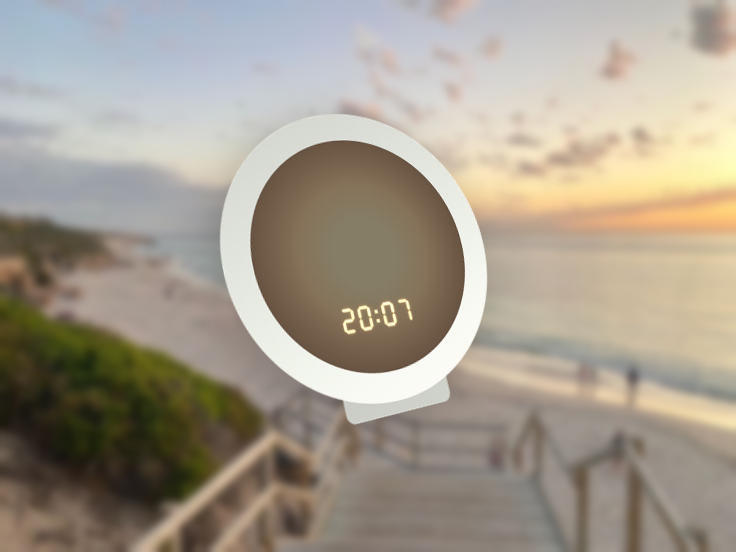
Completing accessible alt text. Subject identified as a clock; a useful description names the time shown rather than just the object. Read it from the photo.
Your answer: 20:07
